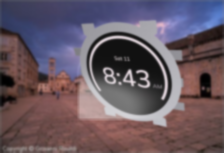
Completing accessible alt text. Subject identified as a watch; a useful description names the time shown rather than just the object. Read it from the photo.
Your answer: 8:43
